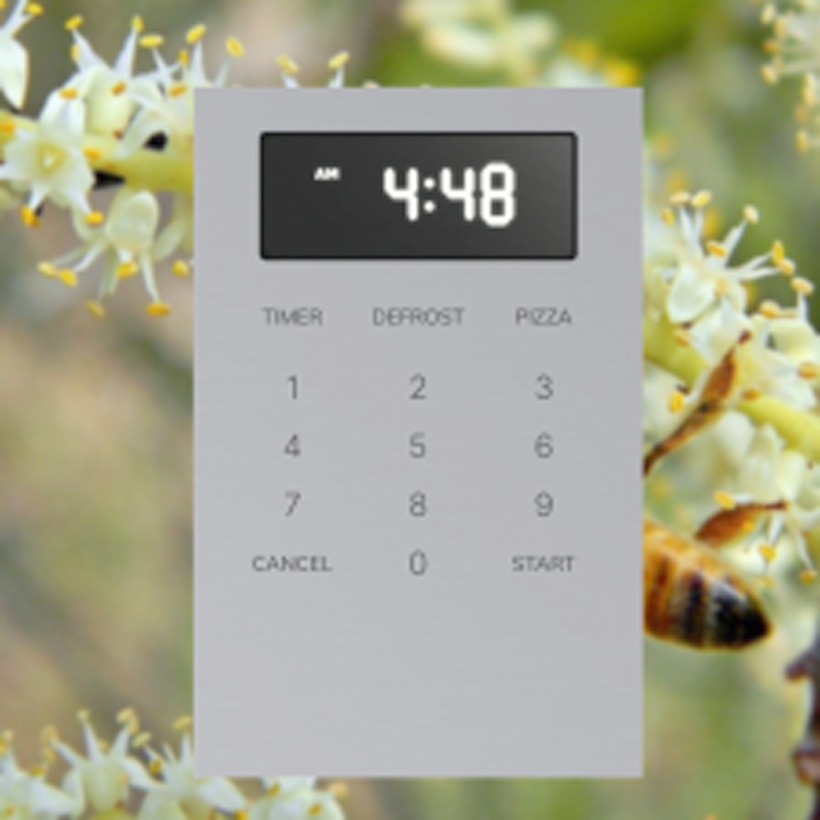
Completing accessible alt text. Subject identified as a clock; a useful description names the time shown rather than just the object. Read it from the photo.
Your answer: 4:48
